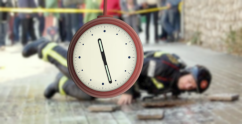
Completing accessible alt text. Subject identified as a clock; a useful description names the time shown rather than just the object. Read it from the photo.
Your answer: 11:27
